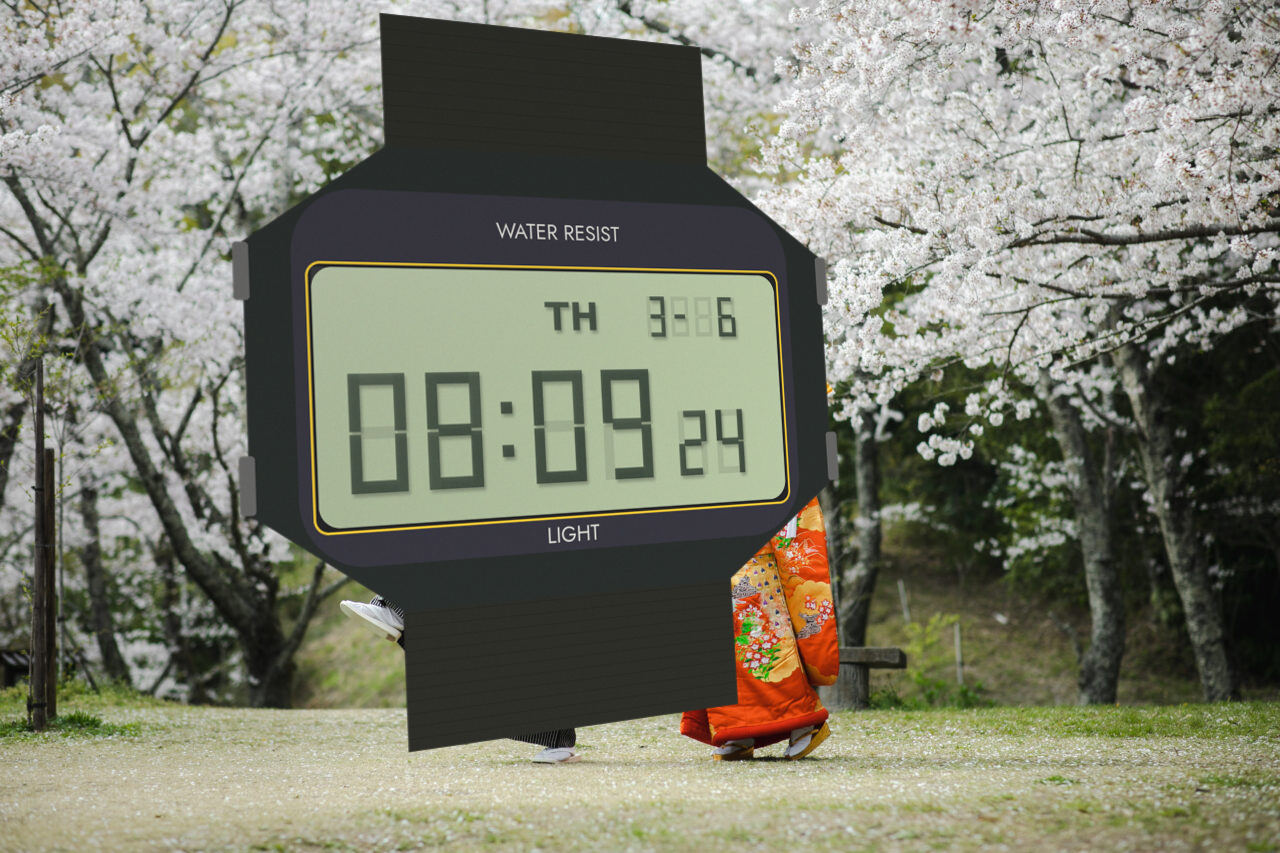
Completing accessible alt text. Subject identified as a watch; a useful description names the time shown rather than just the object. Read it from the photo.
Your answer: 8:09:24
